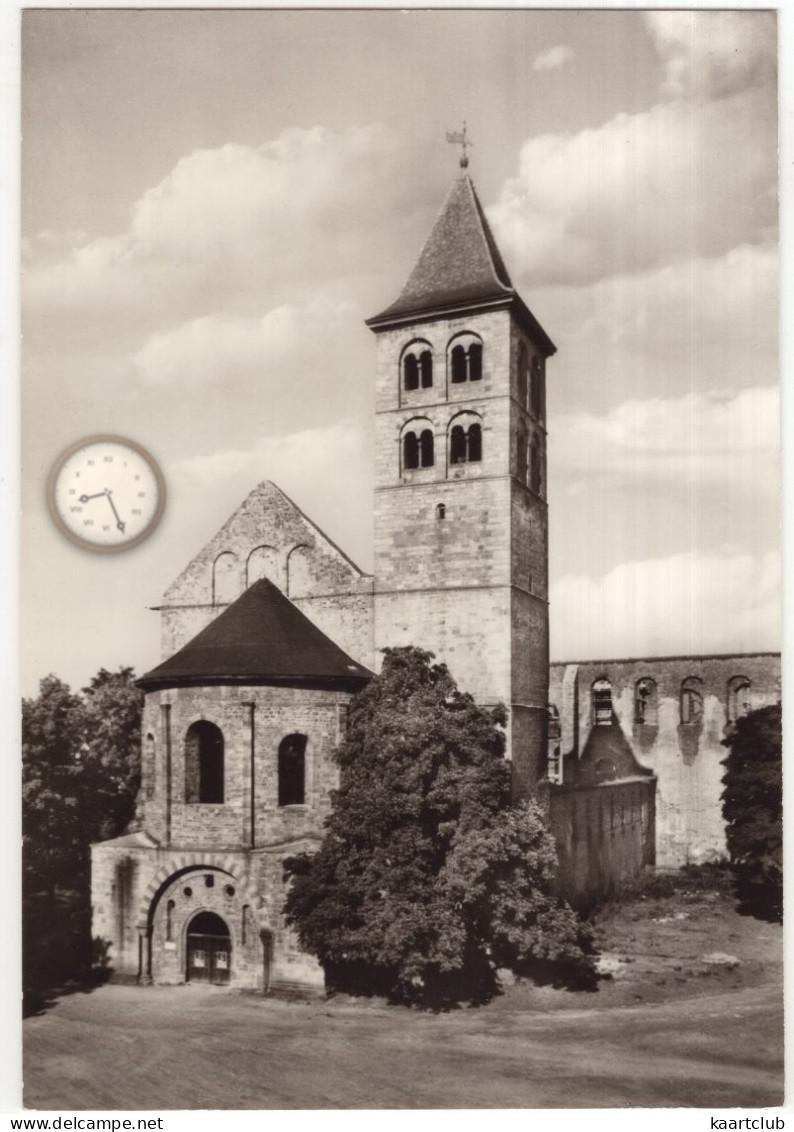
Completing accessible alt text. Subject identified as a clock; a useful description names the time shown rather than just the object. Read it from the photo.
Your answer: 8:26
